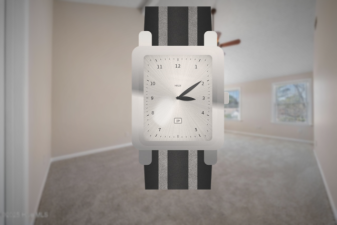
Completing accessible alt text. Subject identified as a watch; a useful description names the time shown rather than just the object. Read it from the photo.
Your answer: 3:09
